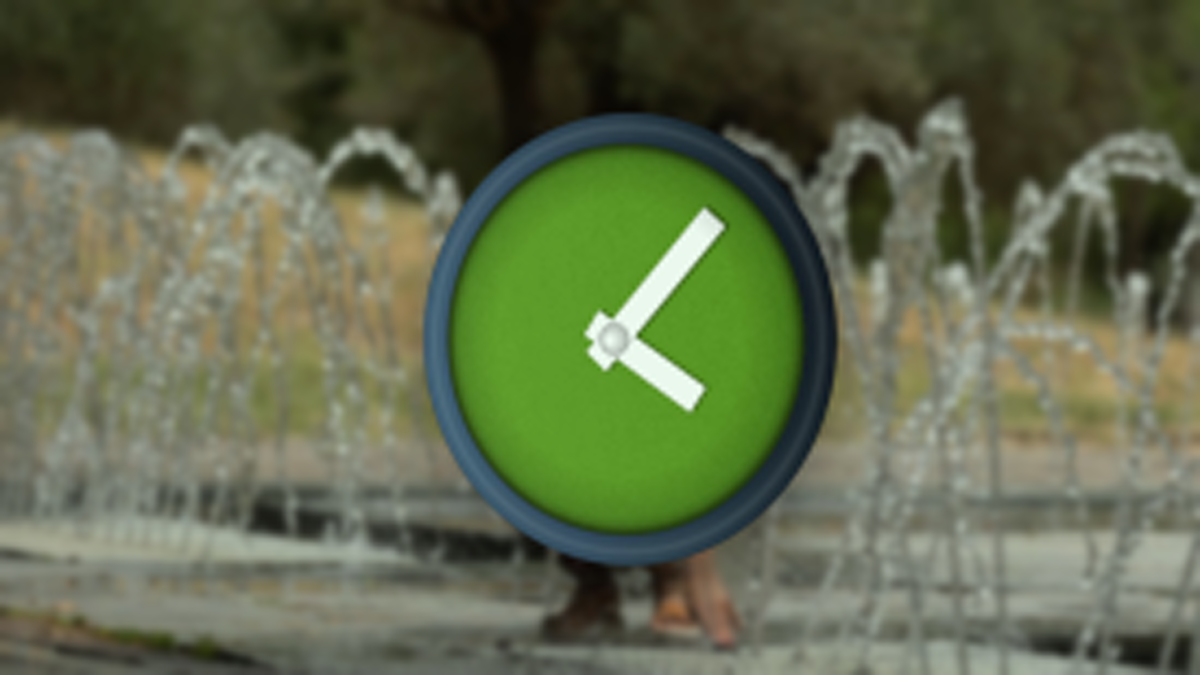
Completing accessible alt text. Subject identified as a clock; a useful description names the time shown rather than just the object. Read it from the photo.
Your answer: 4:07
